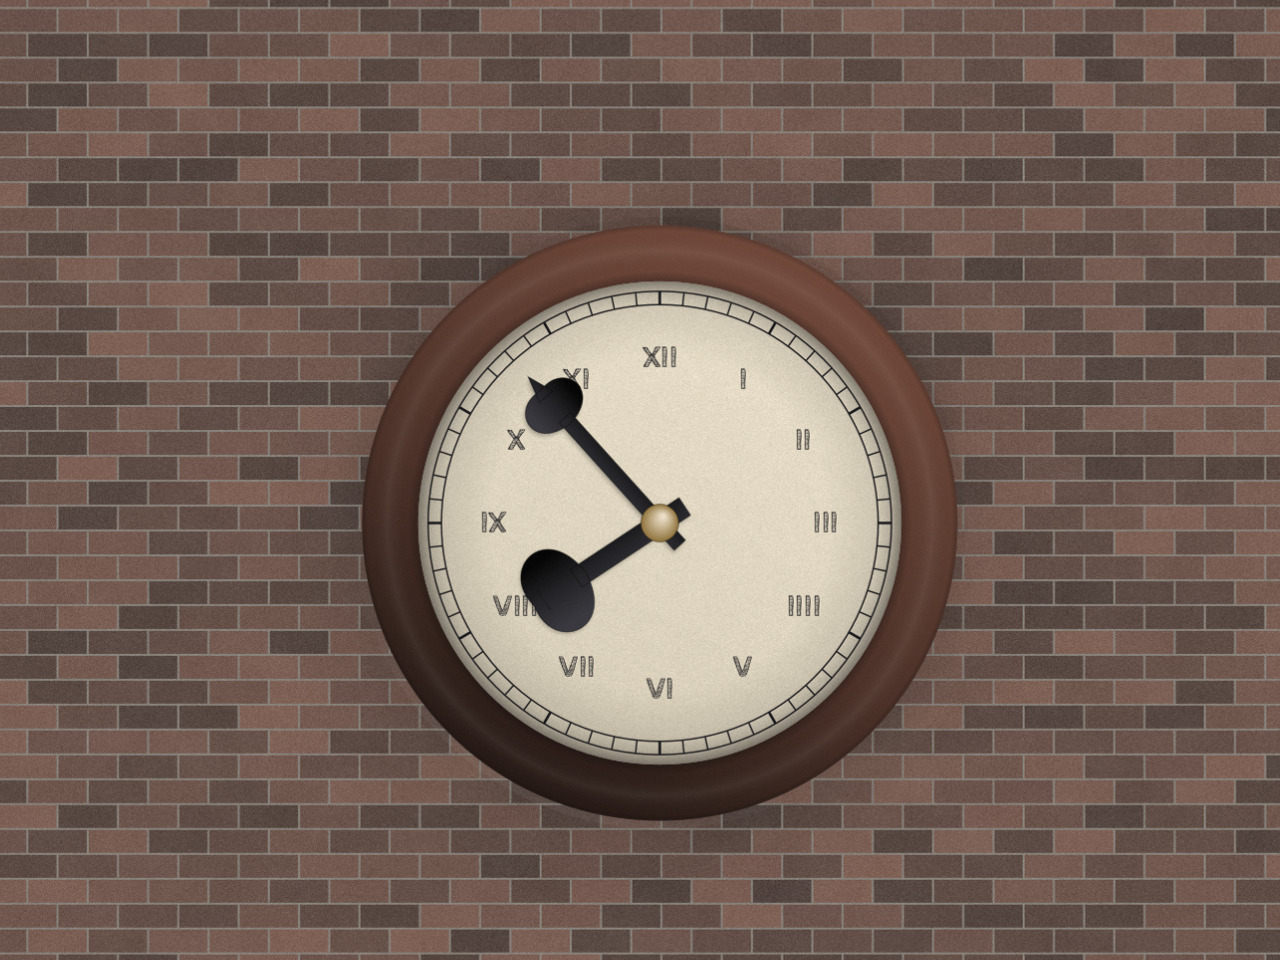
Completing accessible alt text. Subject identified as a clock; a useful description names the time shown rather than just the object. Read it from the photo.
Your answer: 7:53
